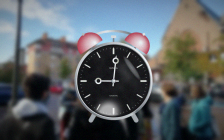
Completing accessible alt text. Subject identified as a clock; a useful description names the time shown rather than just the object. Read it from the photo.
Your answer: 9:01
